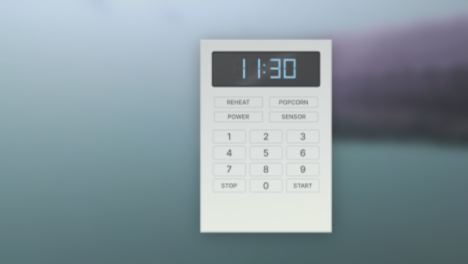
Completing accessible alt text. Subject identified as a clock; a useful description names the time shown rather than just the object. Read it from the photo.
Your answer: 11:30
